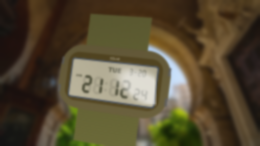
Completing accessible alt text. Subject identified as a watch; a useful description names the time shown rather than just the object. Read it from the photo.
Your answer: 21:12:24
